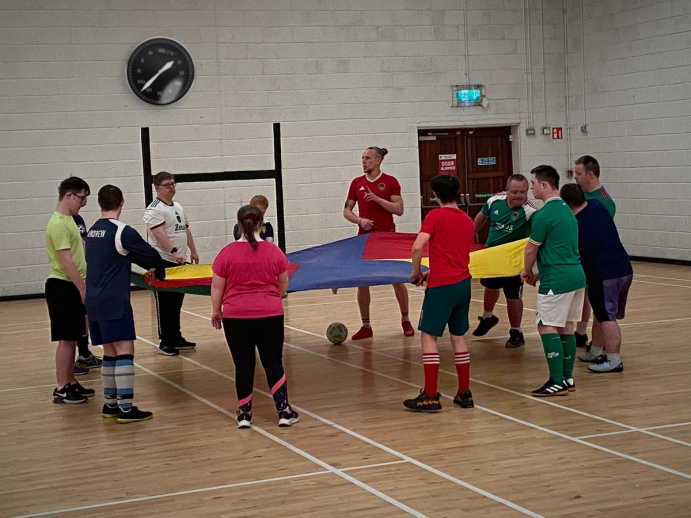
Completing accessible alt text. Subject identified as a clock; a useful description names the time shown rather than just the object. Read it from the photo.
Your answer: 1:37
